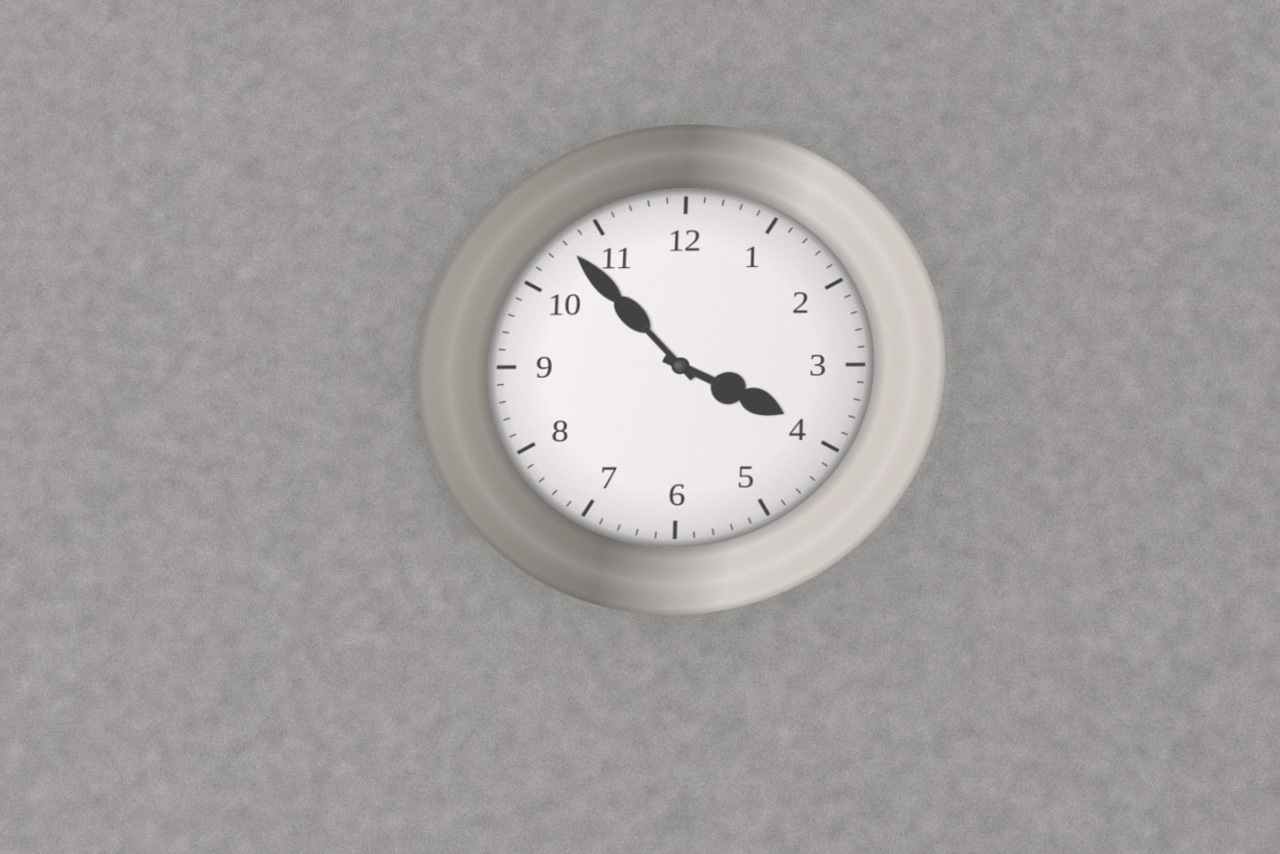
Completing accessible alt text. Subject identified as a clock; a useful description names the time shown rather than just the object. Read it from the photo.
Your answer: 3:53
